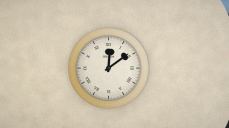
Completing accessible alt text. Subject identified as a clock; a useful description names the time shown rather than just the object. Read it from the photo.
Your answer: 12:09
